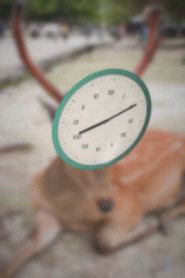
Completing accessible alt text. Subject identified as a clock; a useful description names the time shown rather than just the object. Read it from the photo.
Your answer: 8:10
